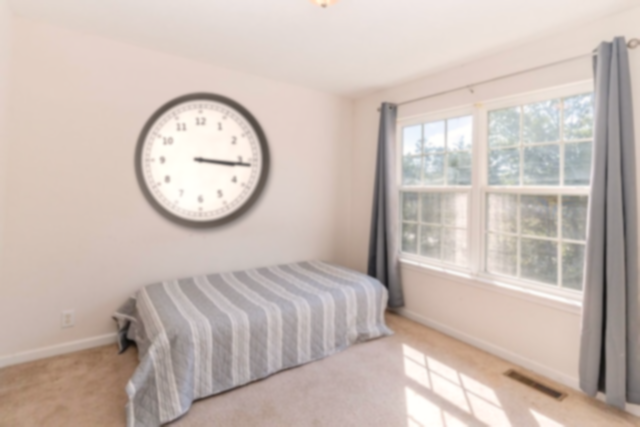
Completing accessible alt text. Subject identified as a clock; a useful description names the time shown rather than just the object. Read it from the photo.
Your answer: 3:16
